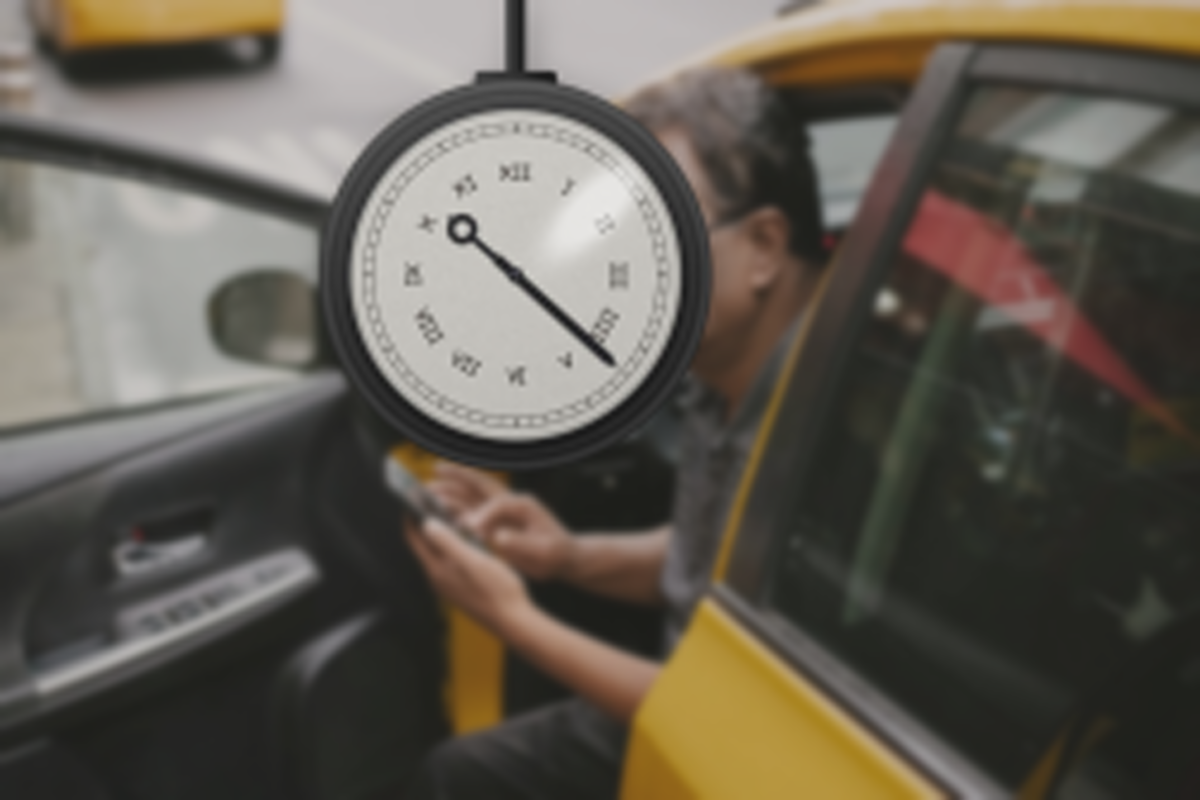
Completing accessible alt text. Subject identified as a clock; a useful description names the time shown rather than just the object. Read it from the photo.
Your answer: 10:22
